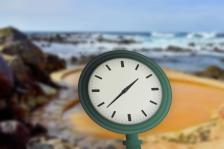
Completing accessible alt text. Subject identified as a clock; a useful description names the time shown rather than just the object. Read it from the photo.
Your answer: 1:38
